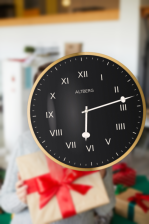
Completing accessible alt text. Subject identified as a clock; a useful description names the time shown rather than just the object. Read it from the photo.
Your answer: 6:13
